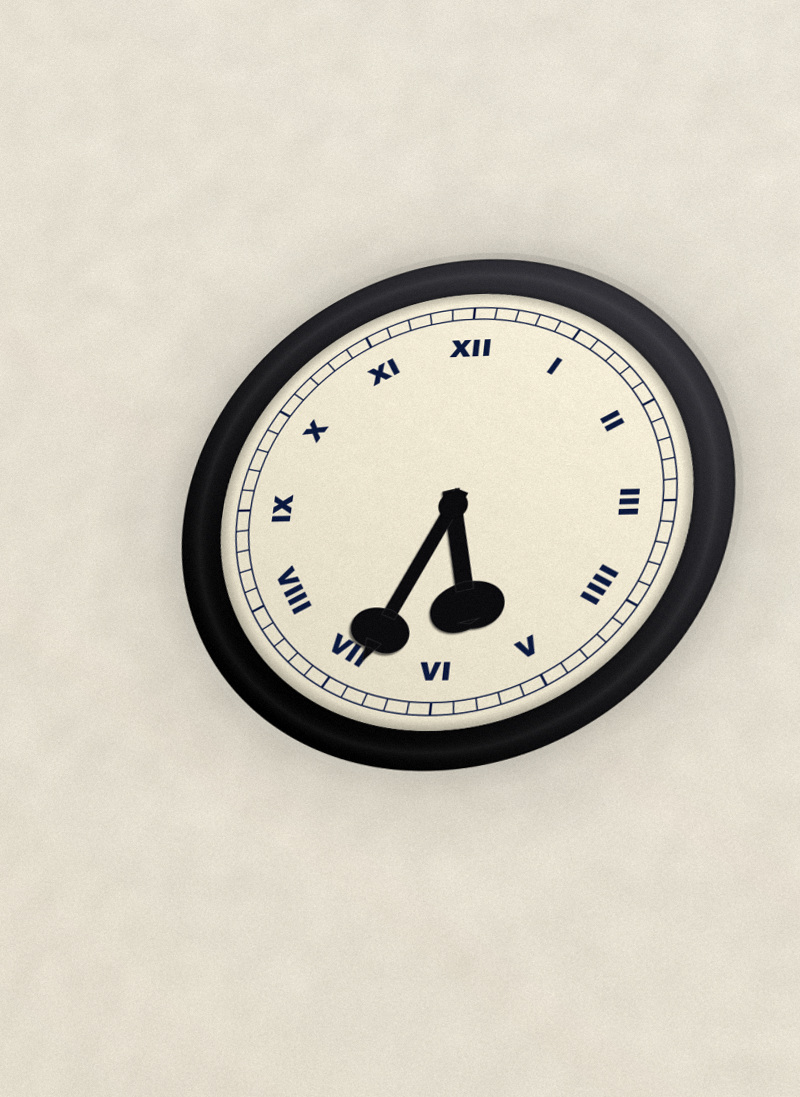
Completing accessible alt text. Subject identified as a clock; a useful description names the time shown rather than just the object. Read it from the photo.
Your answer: 5:34
